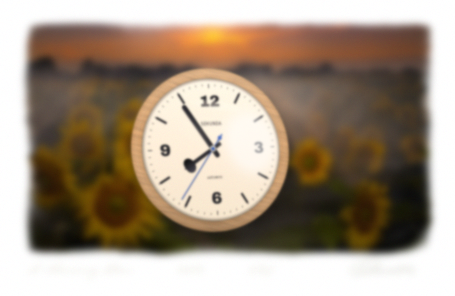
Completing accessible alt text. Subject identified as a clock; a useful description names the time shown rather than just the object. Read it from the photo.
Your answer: 7:54:36
